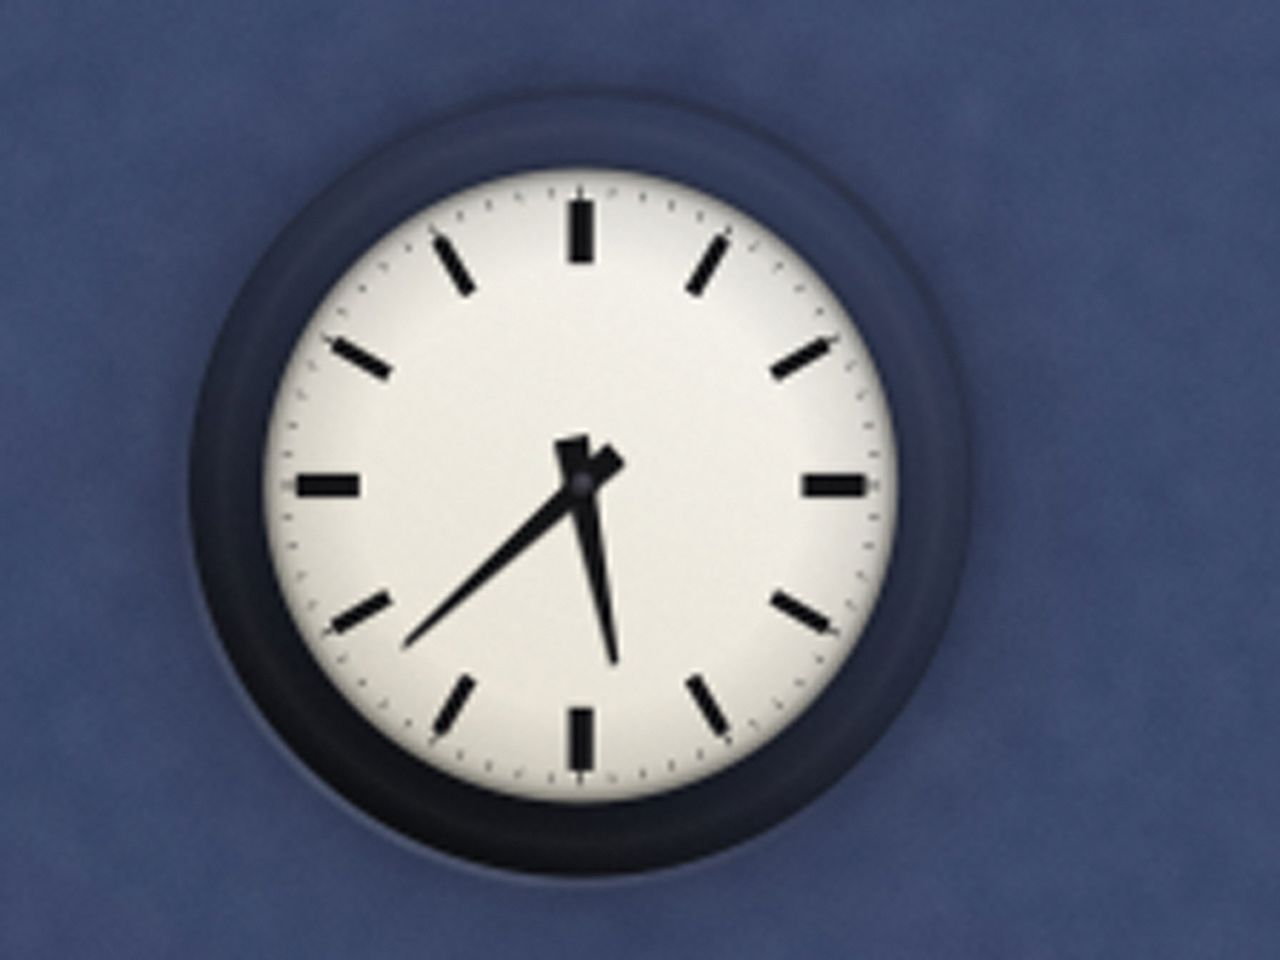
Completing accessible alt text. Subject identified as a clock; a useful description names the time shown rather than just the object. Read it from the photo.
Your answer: 5:38
